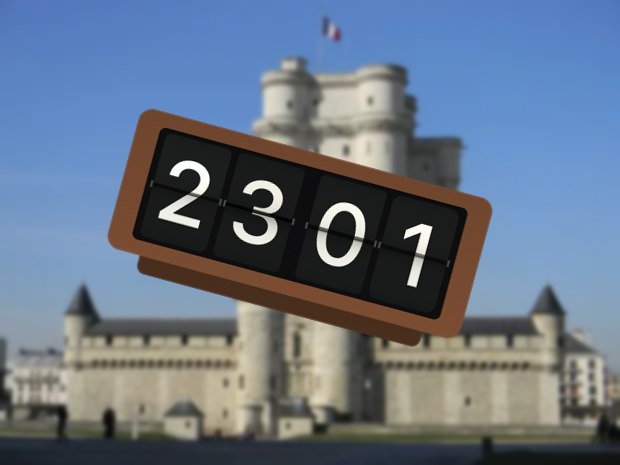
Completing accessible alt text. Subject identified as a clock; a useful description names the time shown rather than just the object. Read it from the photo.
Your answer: 23:01
